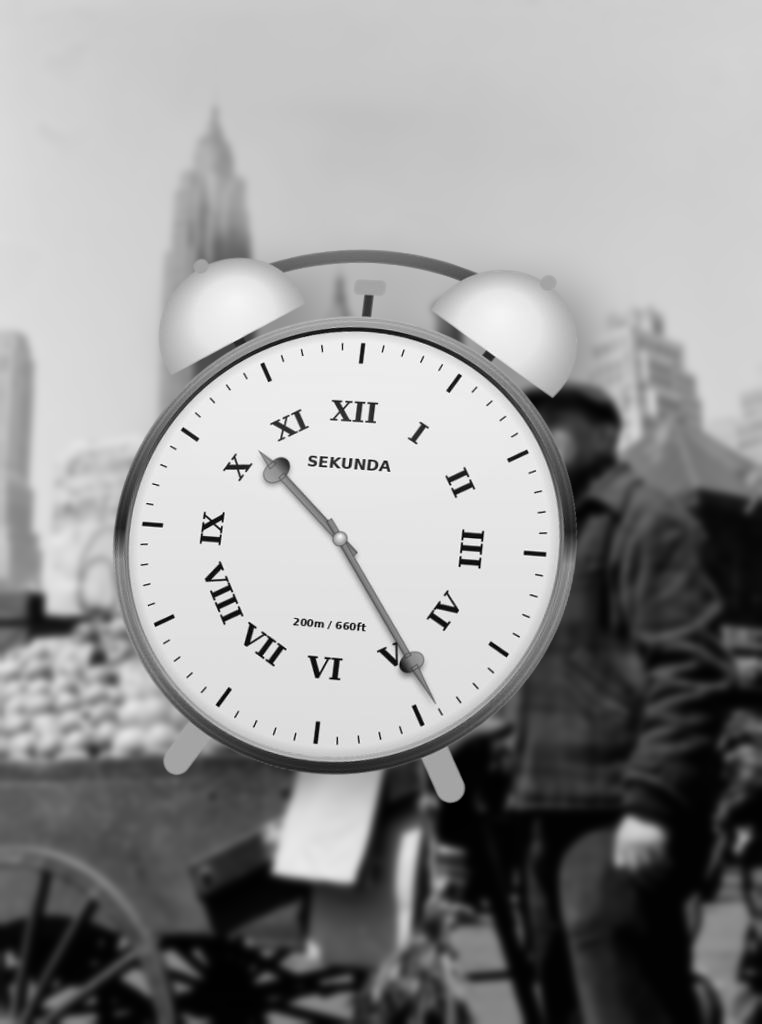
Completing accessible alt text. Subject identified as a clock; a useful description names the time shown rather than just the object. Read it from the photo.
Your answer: 10:24
